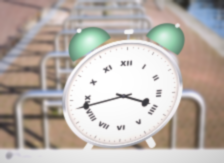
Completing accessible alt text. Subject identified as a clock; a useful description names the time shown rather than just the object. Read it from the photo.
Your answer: 3:43
